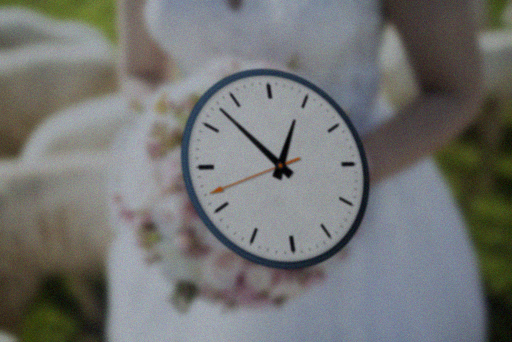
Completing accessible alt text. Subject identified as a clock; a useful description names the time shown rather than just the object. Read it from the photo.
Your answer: 12:52:42
